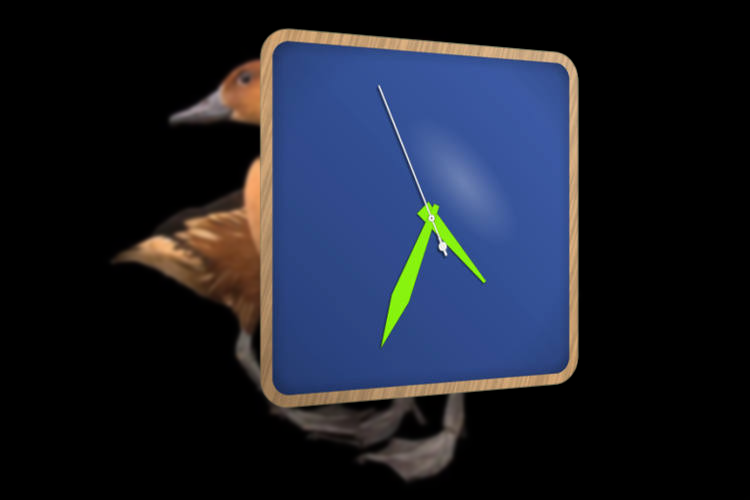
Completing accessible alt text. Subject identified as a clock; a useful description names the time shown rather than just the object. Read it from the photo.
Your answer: 4:33:56
